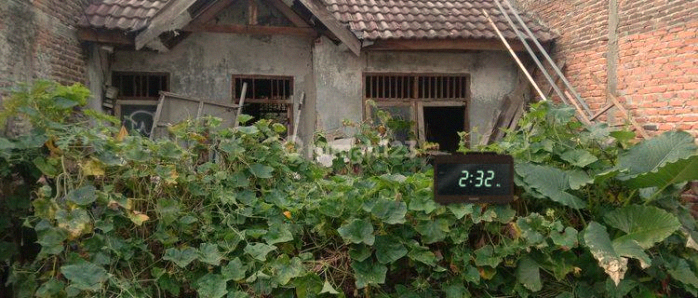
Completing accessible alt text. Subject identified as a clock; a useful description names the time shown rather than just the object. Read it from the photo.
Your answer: 2:32
